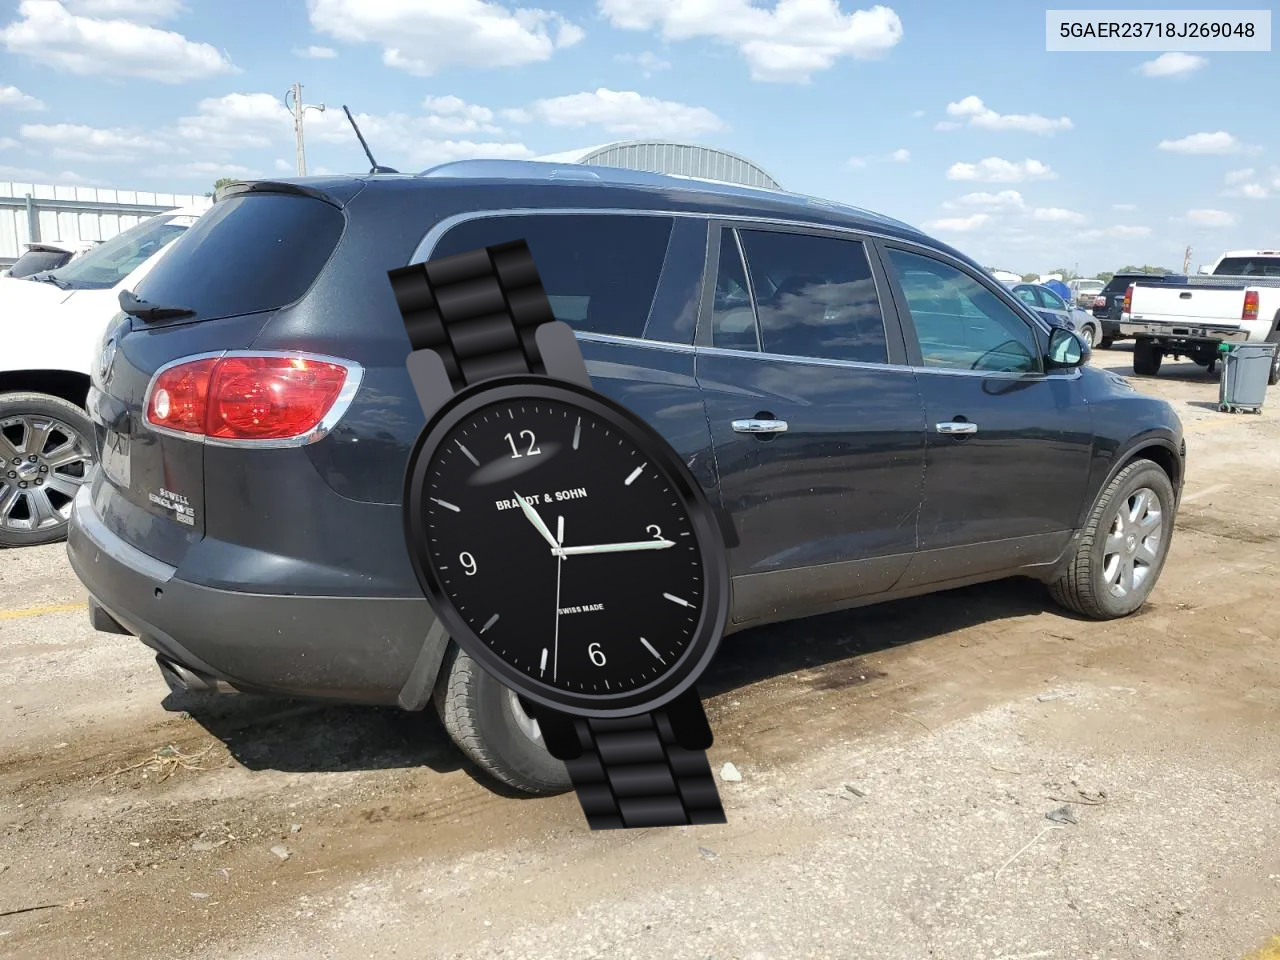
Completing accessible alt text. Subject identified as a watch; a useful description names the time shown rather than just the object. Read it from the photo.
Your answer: 11:15:34
